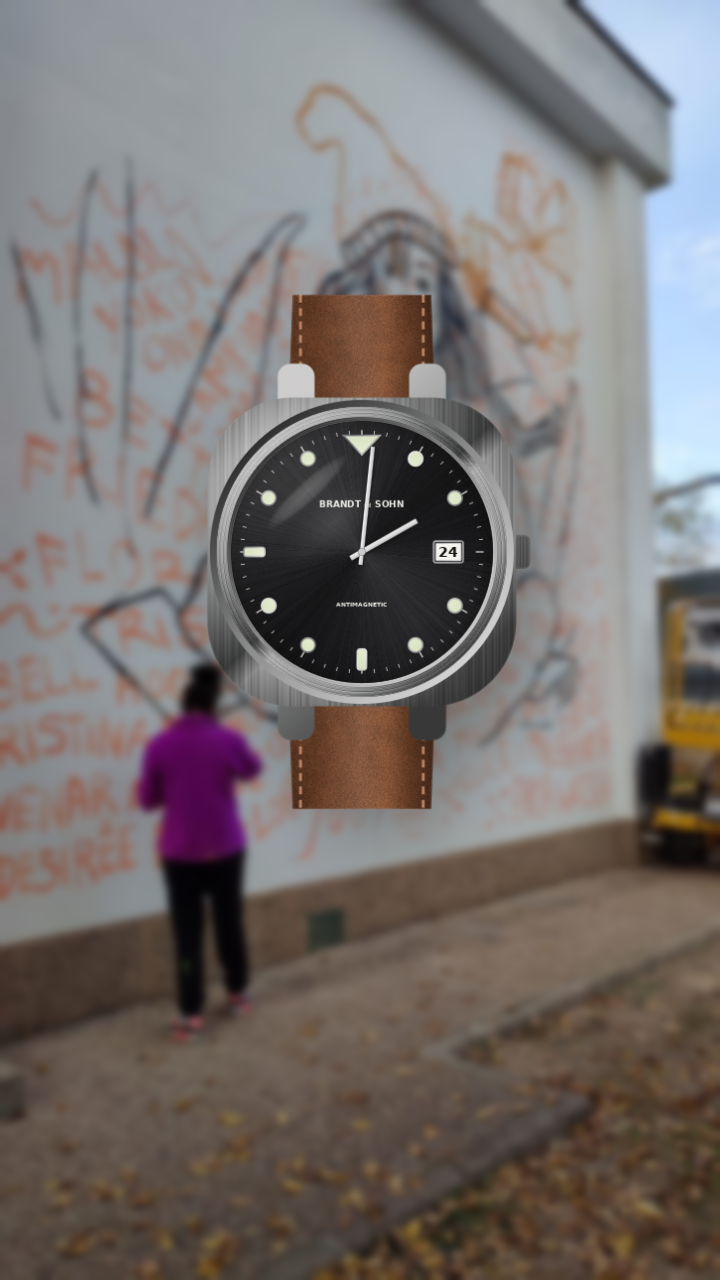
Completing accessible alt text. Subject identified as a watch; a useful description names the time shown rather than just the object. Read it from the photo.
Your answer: 2:01
